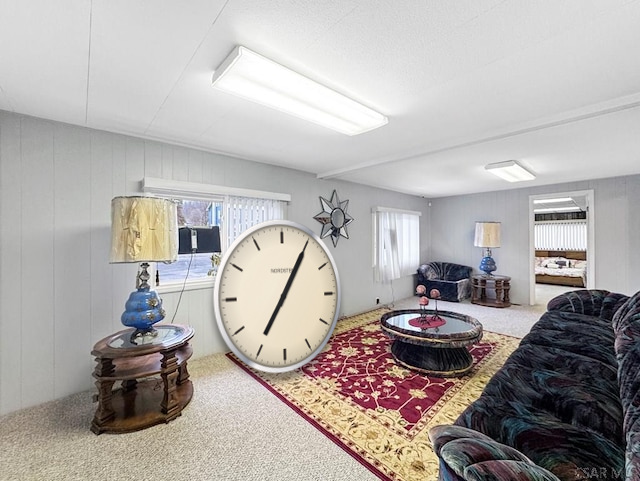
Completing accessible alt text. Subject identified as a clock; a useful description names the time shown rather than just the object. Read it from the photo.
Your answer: 7:05
